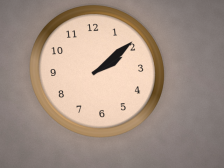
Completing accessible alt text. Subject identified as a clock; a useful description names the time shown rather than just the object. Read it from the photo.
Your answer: 2:09
